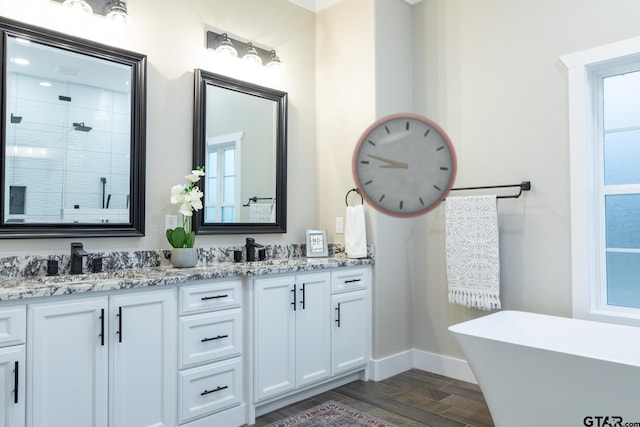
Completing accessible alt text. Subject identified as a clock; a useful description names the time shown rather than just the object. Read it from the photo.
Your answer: 8:47
